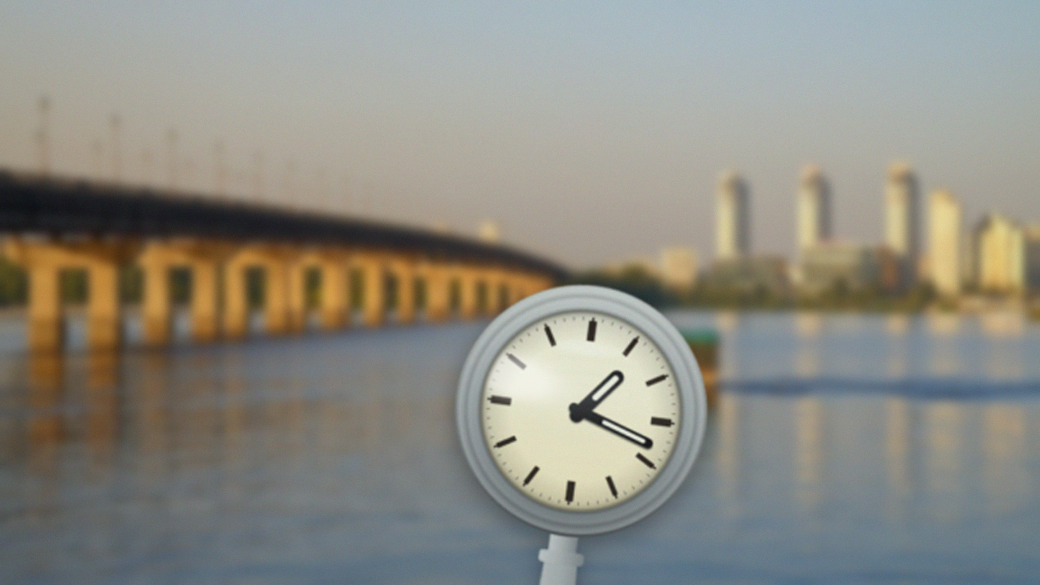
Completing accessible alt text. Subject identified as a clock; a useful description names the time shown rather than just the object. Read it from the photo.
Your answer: 1:18
